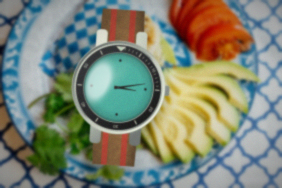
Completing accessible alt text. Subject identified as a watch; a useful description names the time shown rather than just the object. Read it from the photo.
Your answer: 3:13
